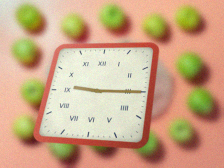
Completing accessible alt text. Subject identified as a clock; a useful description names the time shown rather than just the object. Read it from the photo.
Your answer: 9:15
